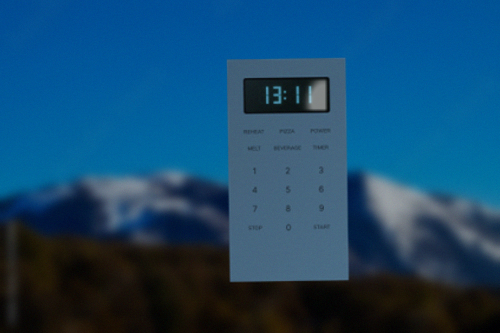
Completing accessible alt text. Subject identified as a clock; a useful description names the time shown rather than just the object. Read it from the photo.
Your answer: 13:11
